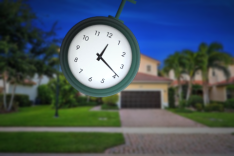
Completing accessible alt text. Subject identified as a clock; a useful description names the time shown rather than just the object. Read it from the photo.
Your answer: 12:19
